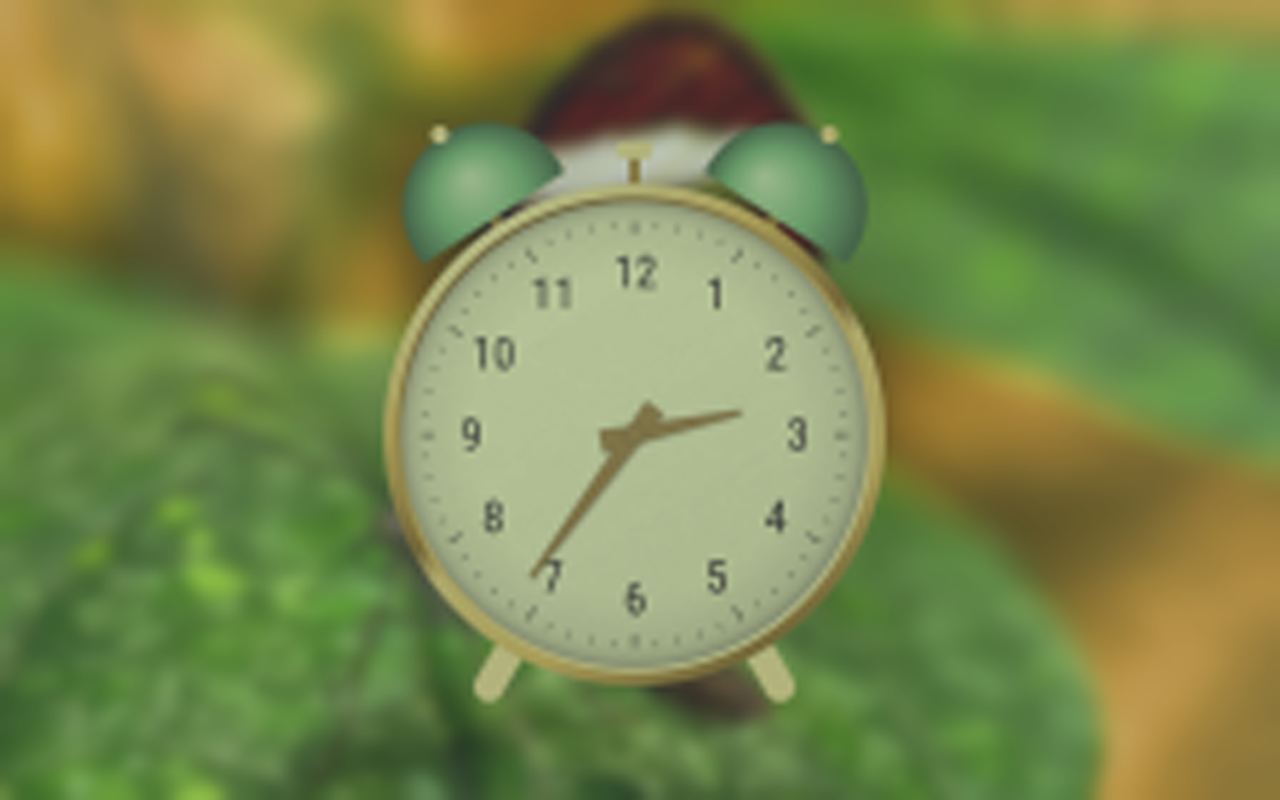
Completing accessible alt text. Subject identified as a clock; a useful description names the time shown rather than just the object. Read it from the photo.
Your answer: 2:36
